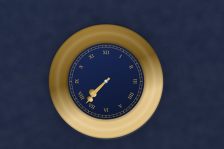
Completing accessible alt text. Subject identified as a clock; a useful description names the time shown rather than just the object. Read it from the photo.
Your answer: 7:37
